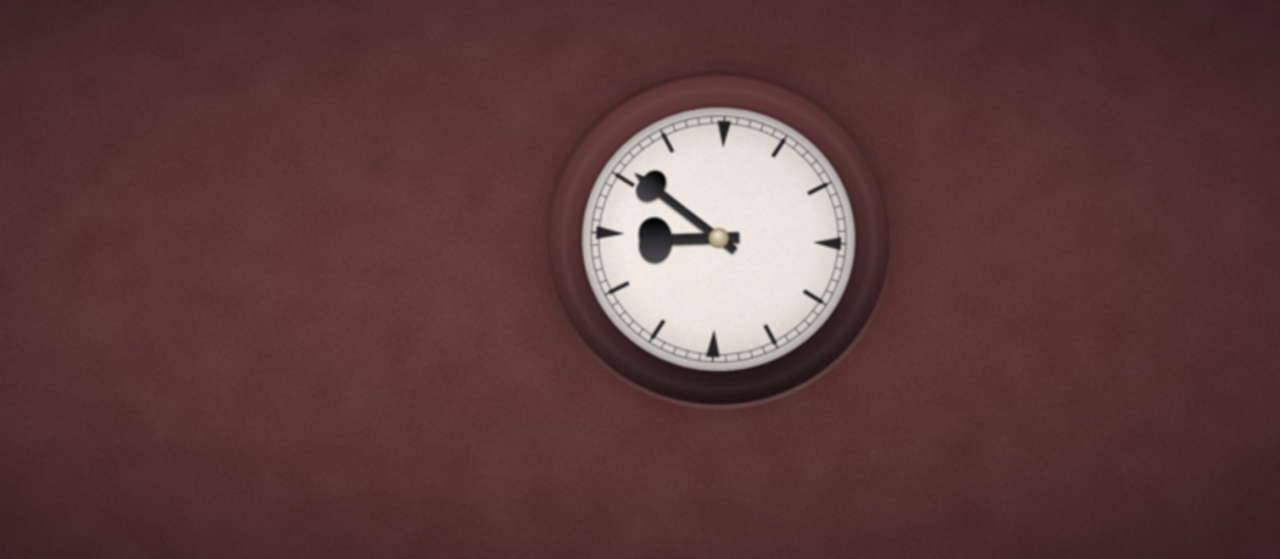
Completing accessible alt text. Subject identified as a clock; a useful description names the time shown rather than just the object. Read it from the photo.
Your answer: 8:51
